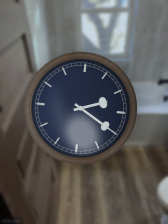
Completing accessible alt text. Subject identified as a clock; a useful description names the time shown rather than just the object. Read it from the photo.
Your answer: 2:20
